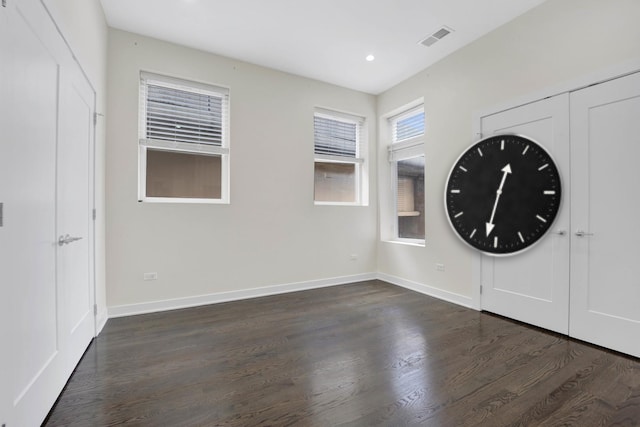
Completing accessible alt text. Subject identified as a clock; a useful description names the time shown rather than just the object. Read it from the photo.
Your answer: 12:32
